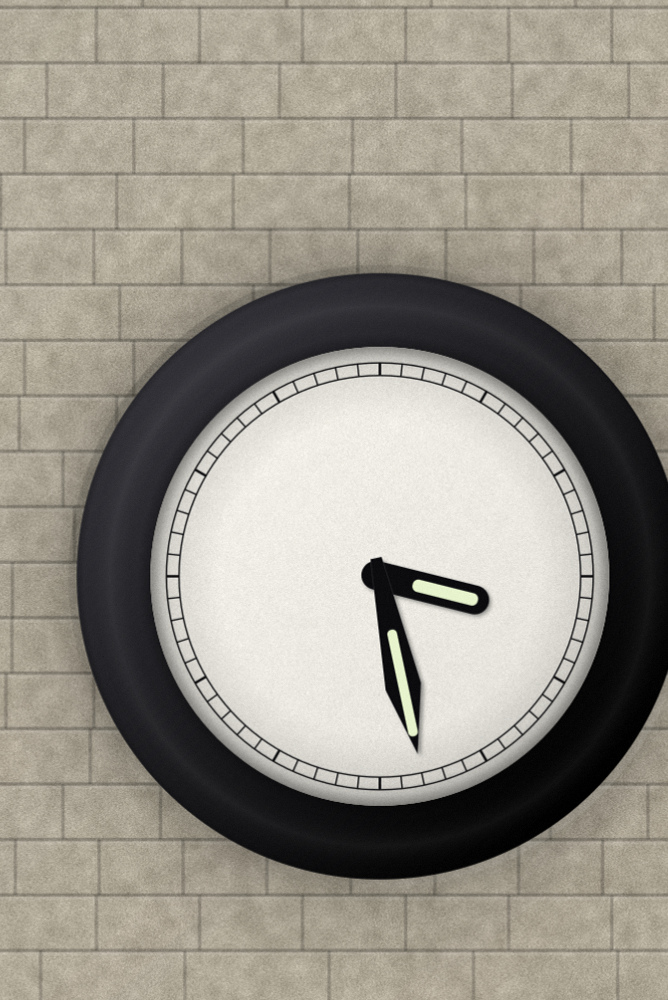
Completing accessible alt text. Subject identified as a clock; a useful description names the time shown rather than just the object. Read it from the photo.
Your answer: 3:28
